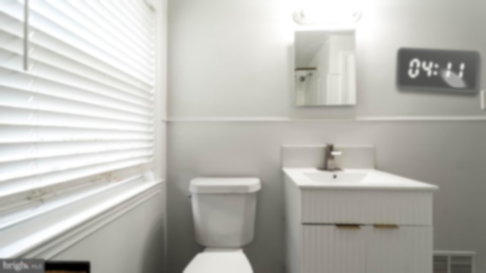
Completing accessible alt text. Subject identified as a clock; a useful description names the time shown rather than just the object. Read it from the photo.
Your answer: 4:11
